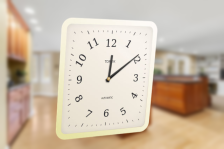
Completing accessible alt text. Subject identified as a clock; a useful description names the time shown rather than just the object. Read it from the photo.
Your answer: 12:09
